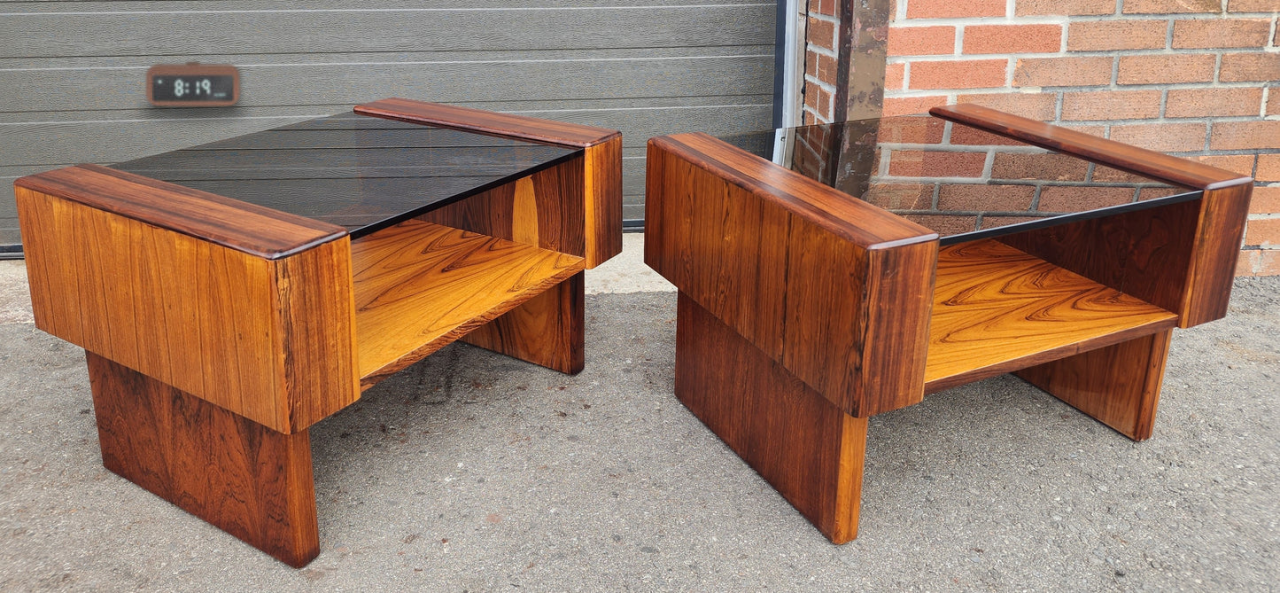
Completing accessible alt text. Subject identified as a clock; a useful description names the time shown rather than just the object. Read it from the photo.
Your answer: 8:19
